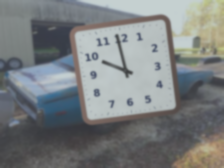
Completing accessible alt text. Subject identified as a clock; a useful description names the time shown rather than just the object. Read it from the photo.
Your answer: 9:59
